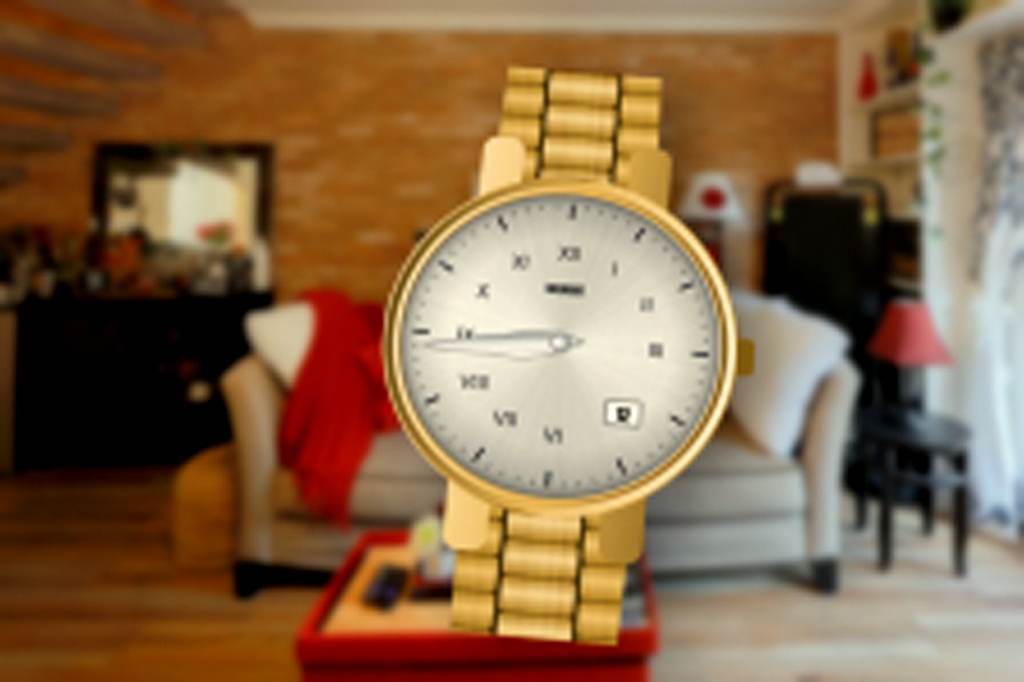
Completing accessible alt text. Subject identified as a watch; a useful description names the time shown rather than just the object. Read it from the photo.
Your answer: 8:44
